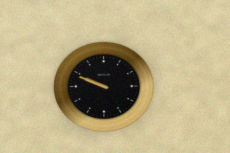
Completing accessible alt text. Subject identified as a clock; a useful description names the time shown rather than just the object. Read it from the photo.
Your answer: 9:49
